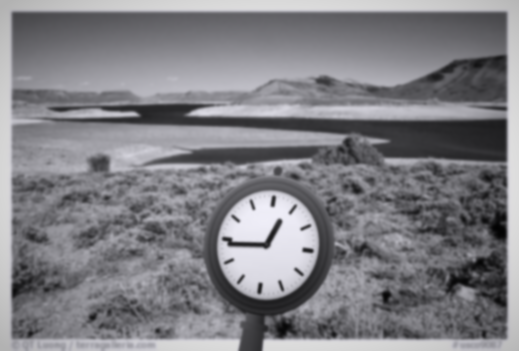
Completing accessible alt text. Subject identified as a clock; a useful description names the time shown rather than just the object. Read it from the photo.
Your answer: 12:44
